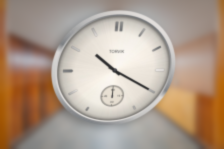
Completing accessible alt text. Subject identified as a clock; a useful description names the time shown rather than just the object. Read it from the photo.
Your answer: 10:20
